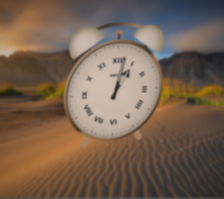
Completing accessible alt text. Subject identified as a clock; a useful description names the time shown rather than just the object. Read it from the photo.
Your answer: 1:02
